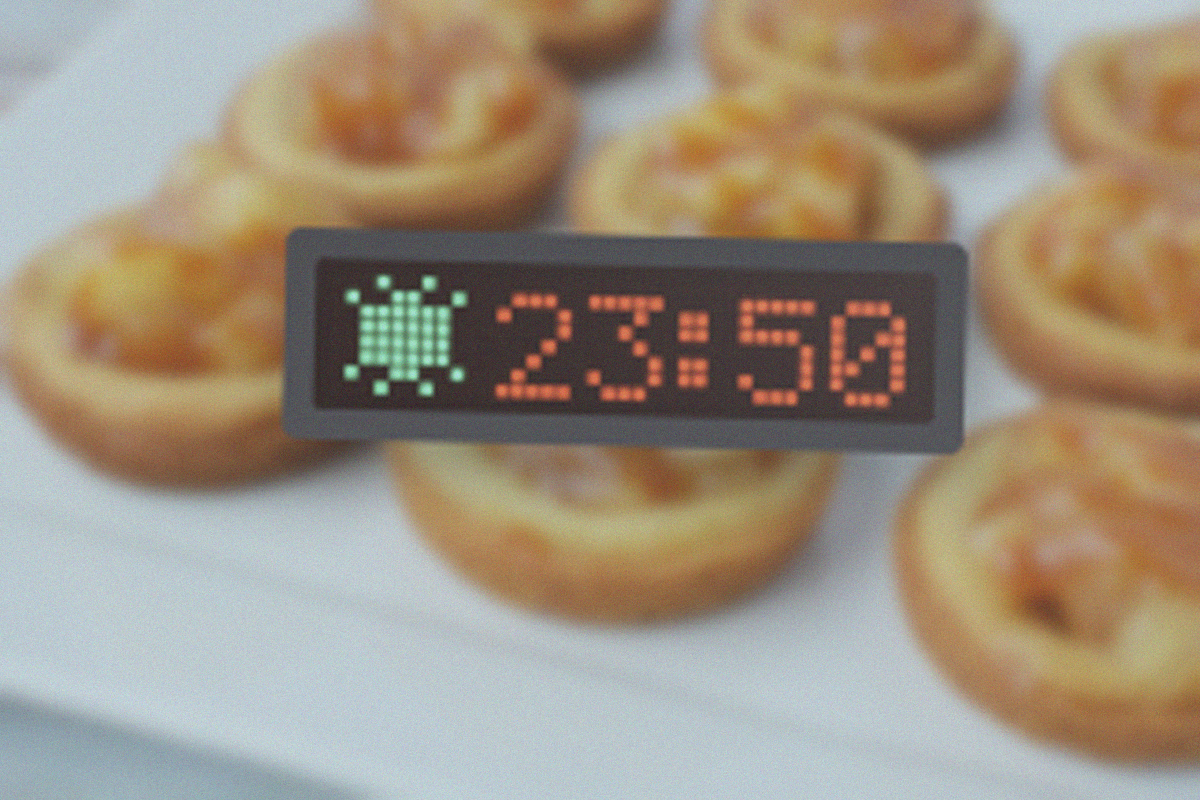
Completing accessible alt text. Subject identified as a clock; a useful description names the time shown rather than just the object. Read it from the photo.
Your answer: 23:50
